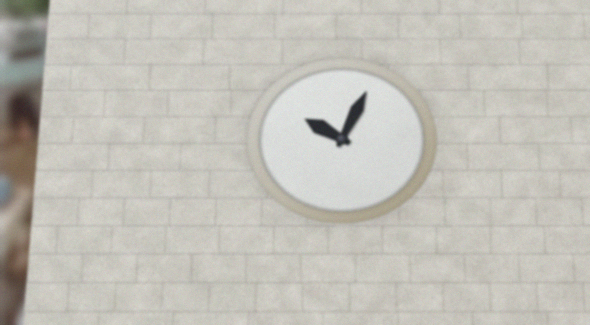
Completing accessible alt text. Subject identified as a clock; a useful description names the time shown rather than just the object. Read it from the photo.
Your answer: 10:04
